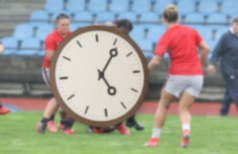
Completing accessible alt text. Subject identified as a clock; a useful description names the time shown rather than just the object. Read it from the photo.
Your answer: 5:06
